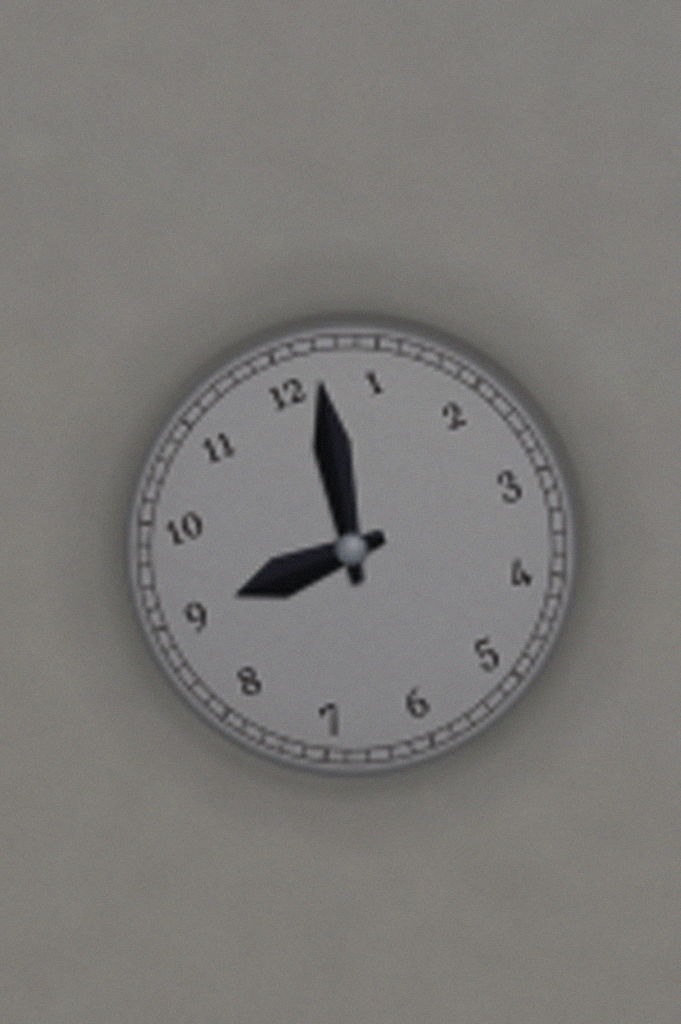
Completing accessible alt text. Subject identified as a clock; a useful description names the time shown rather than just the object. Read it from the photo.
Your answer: 9:02
